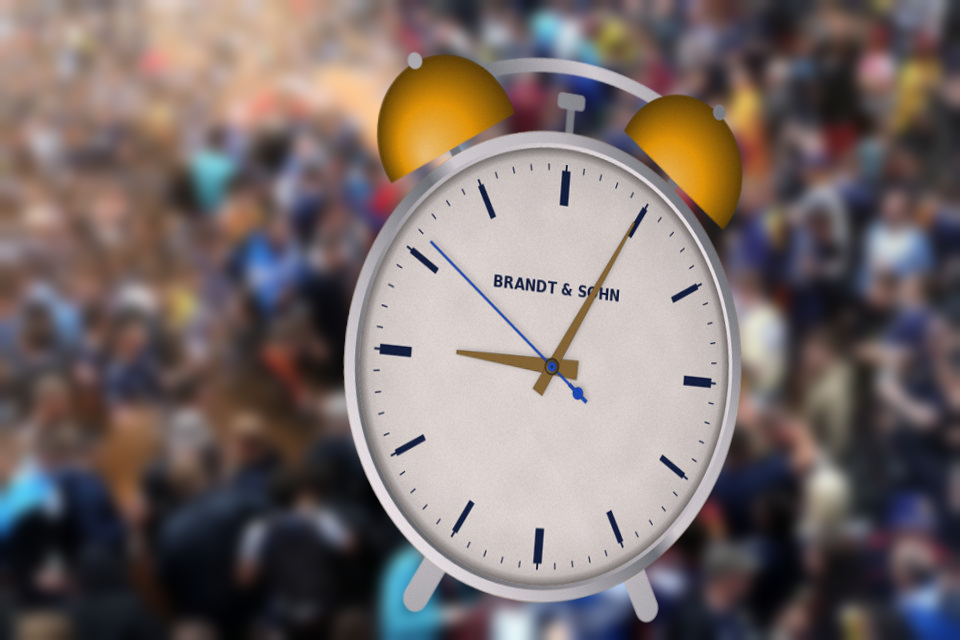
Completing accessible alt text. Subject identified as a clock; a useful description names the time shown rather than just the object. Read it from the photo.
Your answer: 9:04:51
